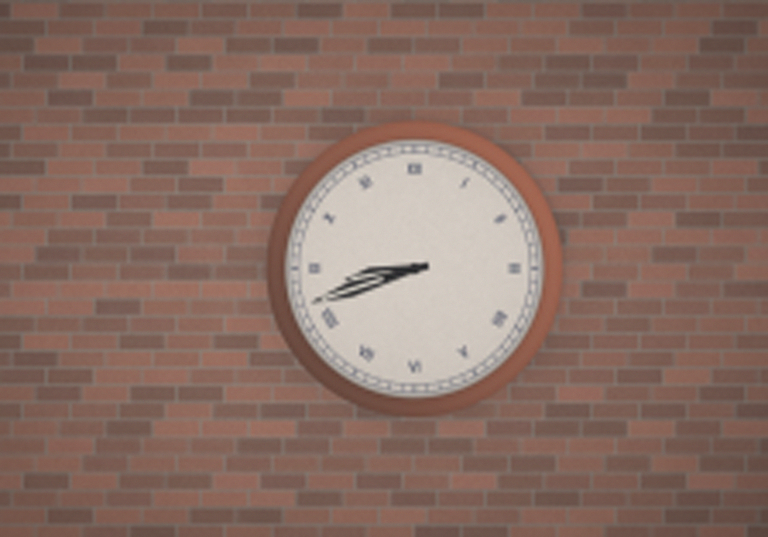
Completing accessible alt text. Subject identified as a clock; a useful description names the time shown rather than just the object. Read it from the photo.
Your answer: 8:42
